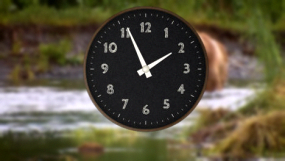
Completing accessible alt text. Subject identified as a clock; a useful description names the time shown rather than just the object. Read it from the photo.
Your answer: 1:56
